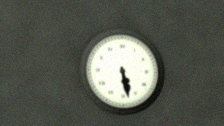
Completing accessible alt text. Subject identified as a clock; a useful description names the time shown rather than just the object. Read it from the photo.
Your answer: 5:28
